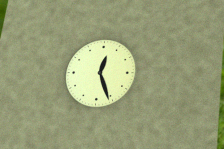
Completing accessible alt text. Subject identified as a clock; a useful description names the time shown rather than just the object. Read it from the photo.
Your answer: 12:26
